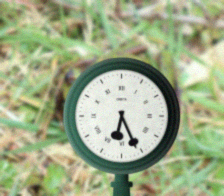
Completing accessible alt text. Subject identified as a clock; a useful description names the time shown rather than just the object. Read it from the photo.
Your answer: 6:26
